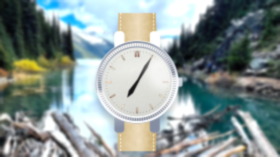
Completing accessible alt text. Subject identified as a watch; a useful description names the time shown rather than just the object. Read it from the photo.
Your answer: 7:05
